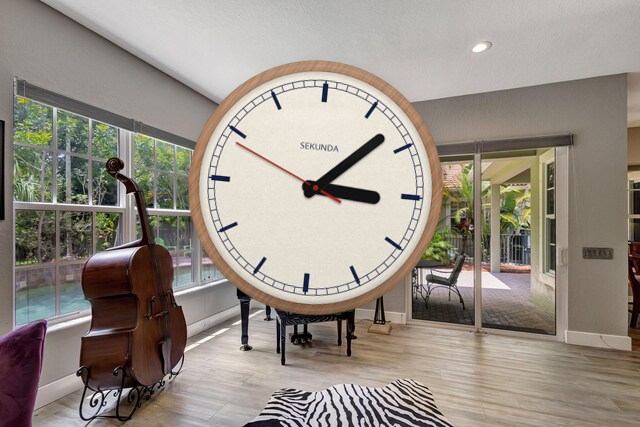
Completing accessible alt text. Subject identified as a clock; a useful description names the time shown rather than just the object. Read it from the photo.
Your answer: 3:07:49
